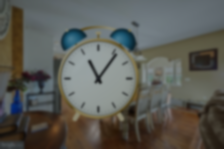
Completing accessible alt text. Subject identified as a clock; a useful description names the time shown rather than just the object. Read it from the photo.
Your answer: 11:06
